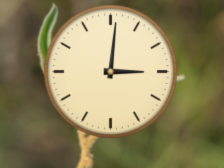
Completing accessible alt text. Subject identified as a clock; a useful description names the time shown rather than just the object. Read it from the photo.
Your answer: 3:01
